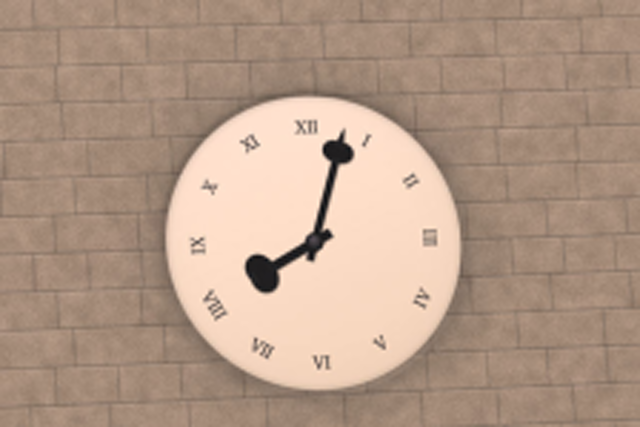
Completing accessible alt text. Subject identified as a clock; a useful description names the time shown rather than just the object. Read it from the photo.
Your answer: 8:03
